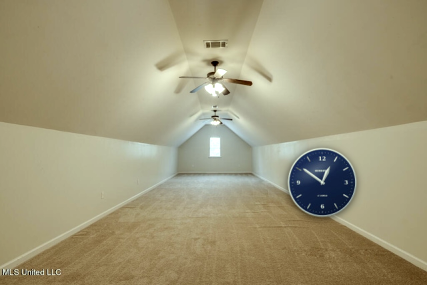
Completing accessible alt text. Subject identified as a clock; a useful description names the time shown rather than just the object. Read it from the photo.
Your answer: 12:51
